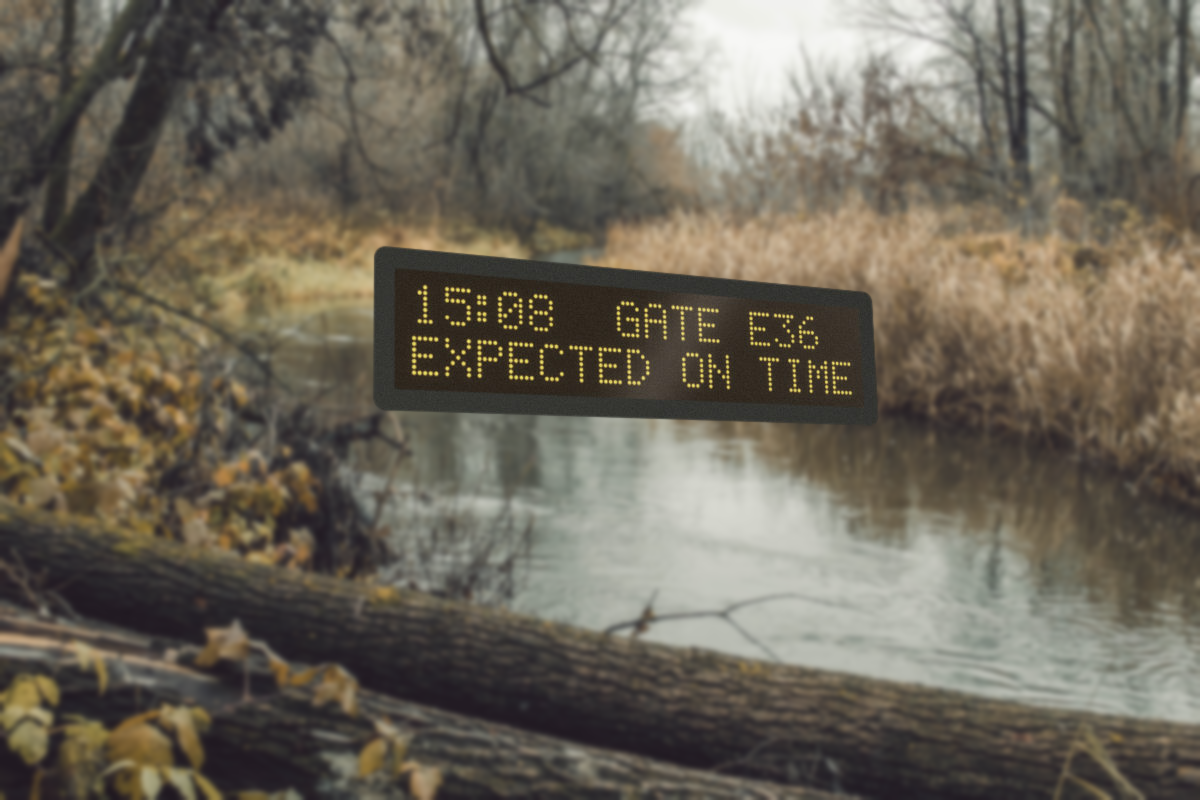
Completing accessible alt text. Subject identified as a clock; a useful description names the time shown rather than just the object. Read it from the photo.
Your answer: 15:08
